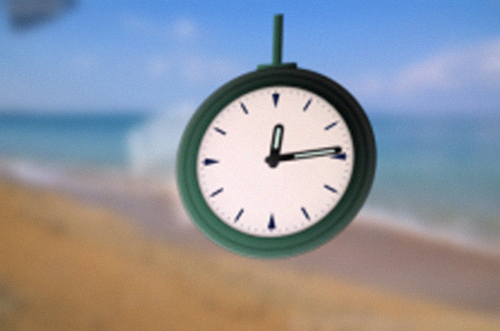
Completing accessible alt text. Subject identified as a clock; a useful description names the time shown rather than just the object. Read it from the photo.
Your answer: 12:14
